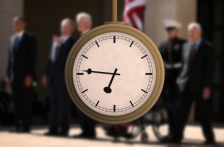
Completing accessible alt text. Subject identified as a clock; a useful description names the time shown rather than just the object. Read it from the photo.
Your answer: 6:46
